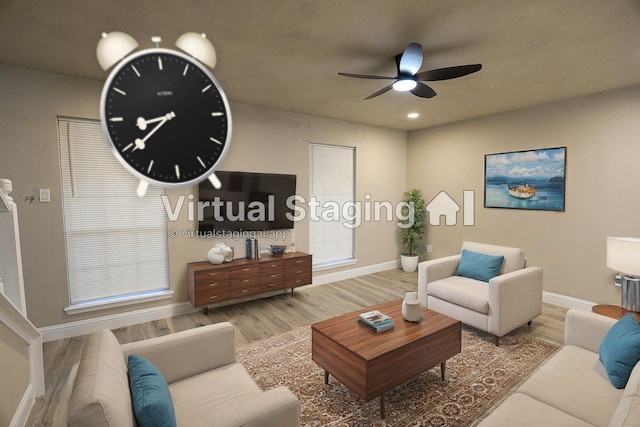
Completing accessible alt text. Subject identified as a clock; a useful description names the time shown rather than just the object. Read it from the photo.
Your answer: 8:39
